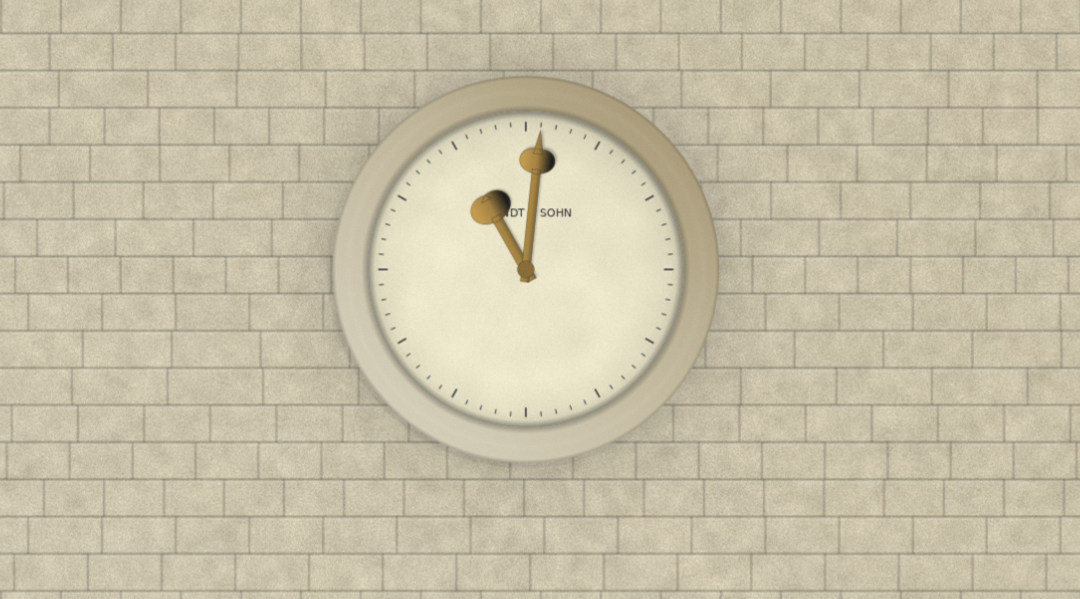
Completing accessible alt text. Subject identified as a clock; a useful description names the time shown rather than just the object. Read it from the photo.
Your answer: 11:01
